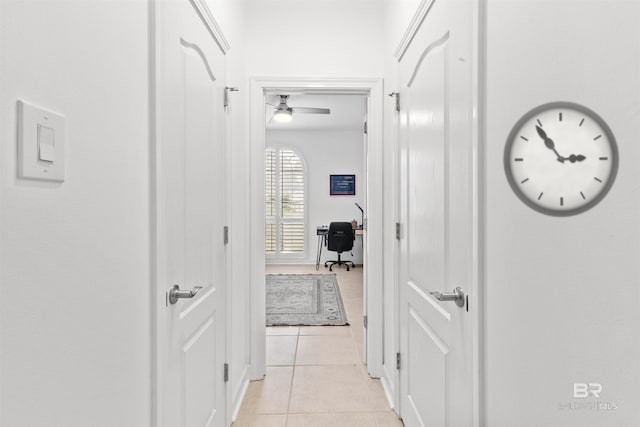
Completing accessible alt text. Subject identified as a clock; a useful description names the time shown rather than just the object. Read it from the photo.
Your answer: 2:54
